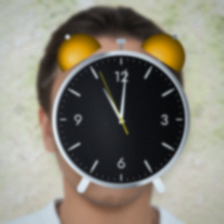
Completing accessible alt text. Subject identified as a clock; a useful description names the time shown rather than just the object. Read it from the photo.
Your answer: 11:00:56
